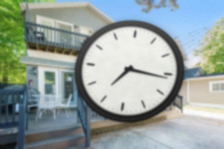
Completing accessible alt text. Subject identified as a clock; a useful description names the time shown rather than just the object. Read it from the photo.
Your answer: 7:16
